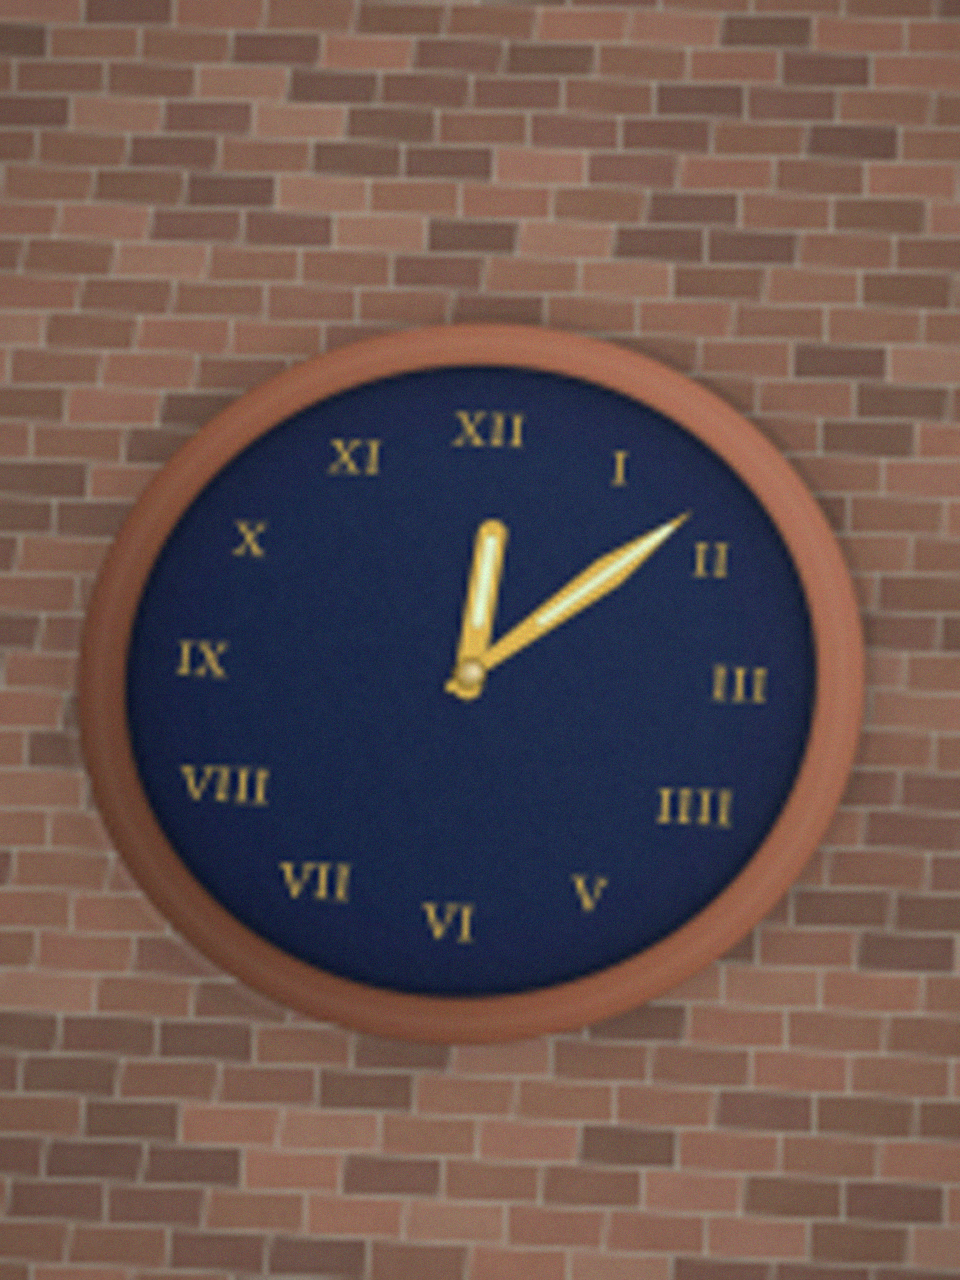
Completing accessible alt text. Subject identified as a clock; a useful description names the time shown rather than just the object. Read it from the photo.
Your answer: 12:08
